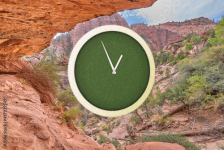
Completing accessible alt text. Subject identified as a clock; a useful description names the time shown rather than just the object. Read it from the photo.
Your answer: 12:56
